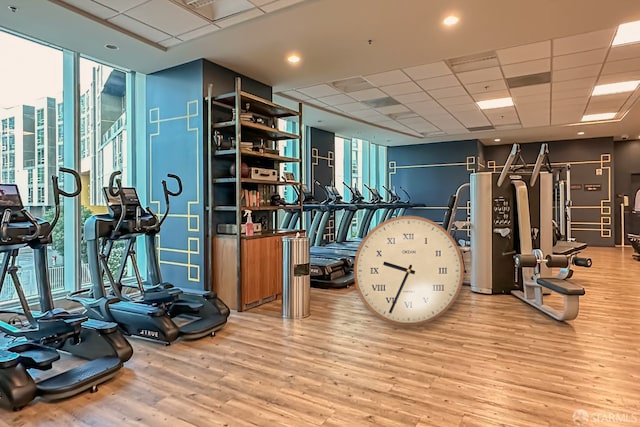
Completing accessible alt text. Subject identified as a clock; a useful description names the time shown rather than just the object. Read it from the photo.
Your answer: 9:34
